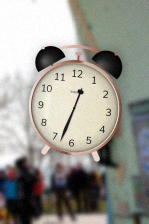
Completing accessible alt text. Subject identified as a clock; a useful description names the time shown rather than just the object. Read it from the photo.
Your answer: 12:33
